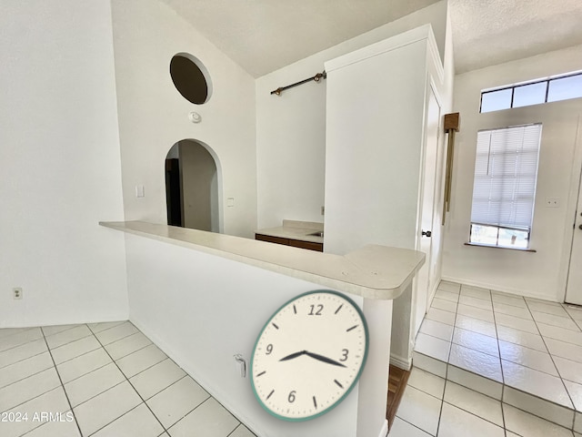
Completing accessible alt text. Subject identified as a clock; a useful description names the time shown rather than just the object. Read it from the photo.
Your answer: 8:17
